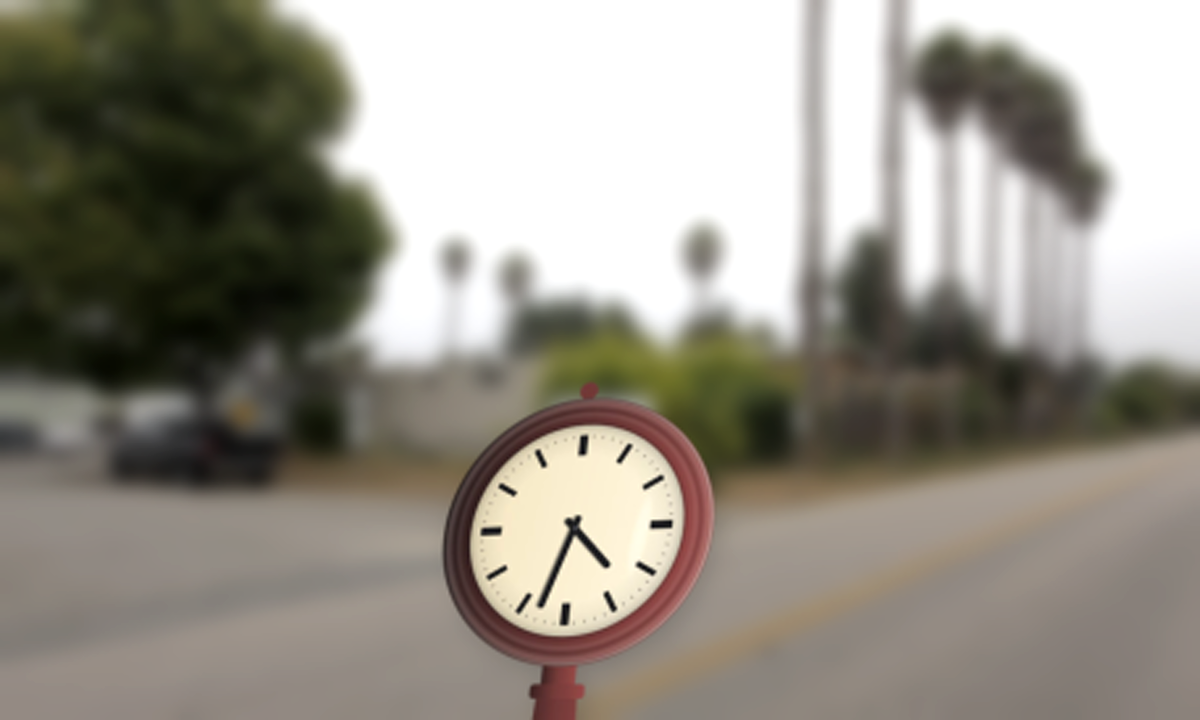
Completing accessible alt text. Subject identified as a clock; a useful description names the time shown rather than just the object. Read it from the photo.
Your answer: 4:33
